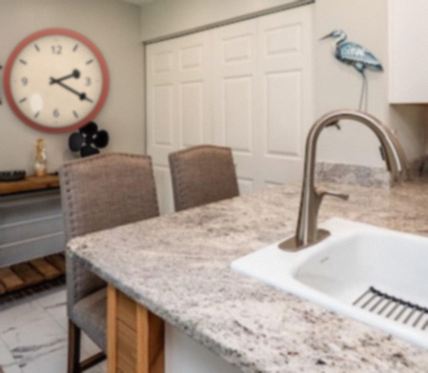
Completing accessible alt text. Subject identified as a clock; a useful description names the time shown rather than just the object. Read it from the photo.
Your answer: 2:20
